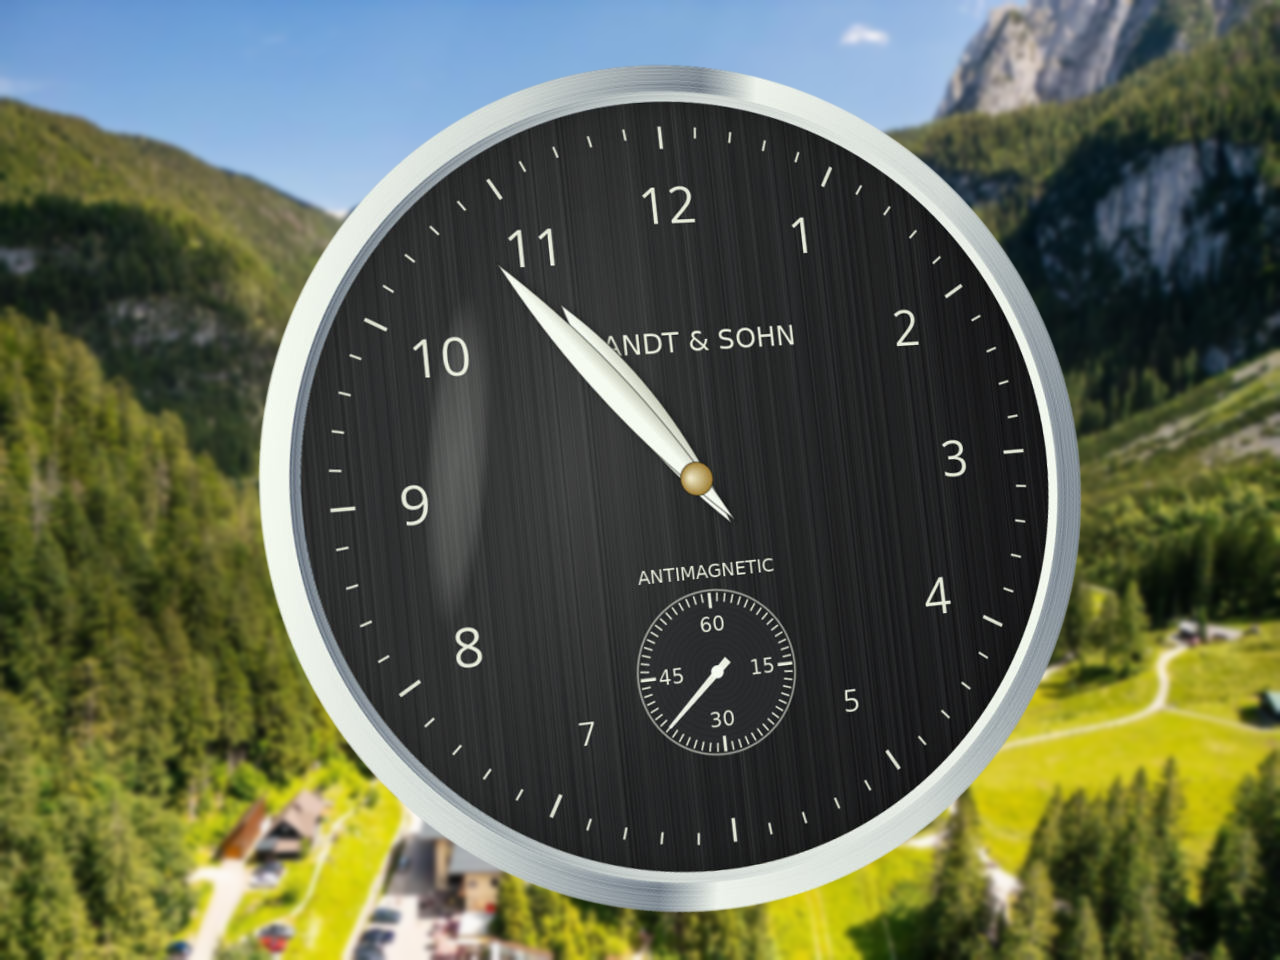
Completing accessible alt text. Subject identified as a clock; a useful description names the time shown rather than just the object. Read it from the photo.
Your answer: 10:53:38
